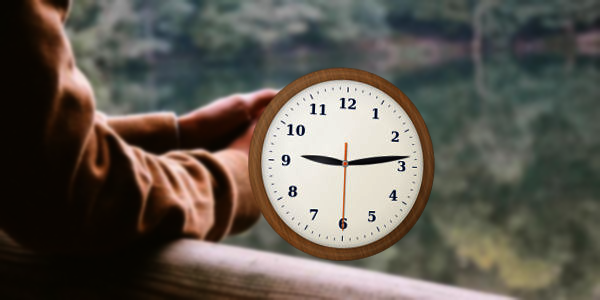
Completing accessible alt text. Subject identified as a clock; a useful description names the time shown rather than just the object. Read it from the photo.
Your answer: 9:13:30
